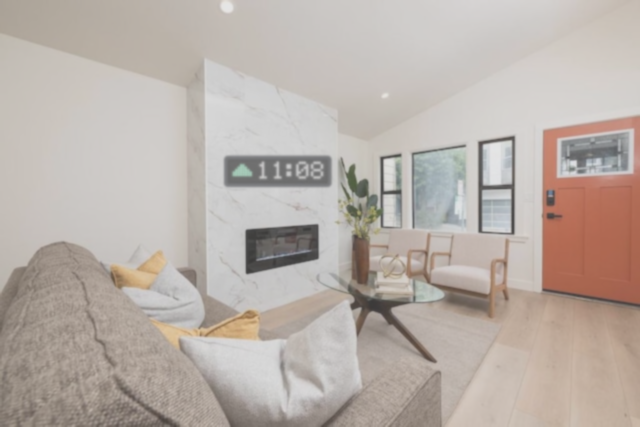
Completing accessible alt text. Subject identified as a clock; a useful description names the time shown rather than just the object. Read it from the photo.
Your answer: 11:08
